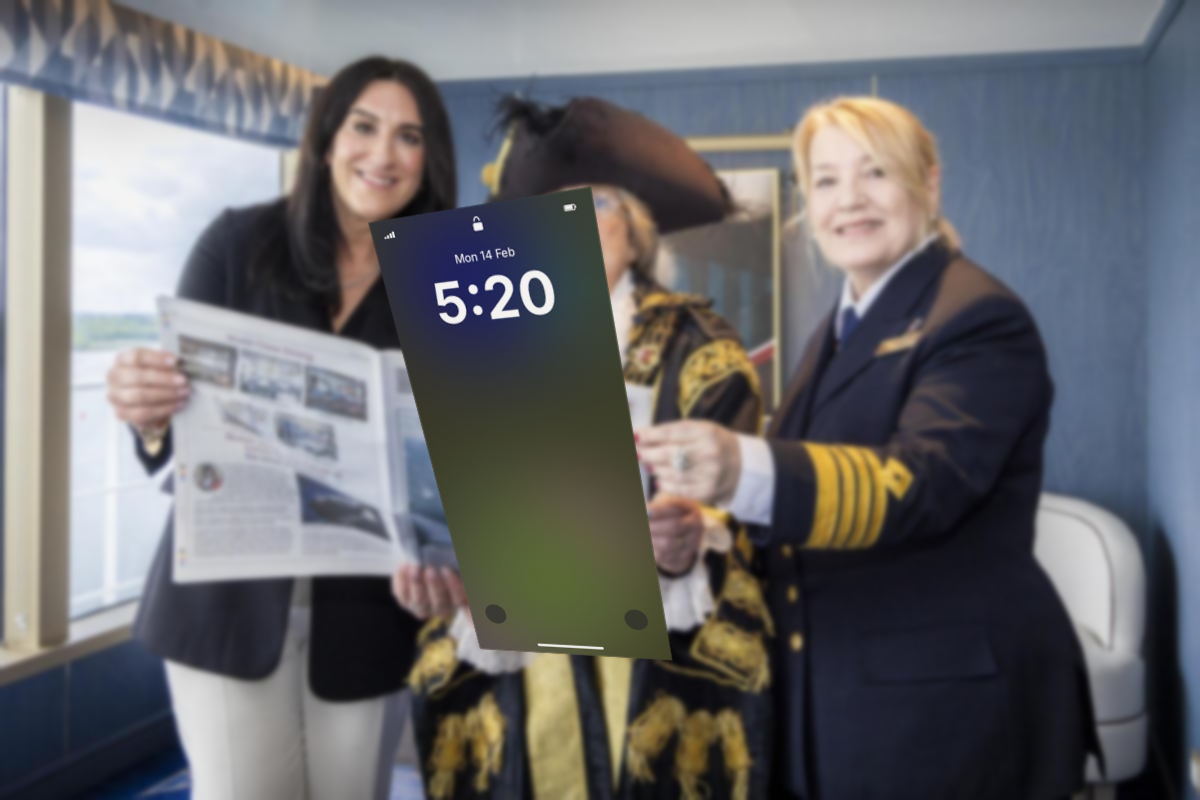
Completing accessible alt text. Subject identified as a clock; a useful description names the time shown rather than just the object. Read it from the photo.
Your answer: 5:20
